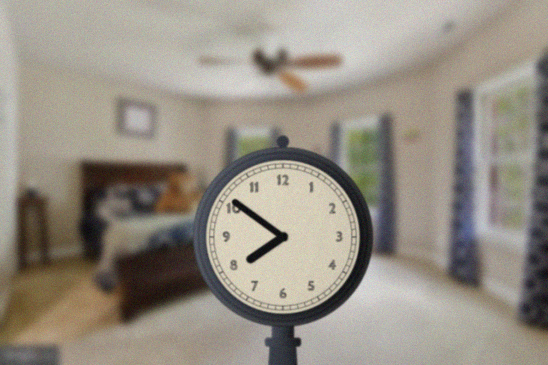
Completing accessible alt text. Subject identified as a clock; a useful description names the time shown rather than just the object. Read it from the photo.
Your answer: 7:51
